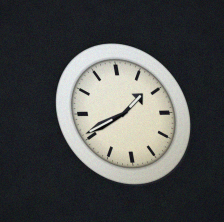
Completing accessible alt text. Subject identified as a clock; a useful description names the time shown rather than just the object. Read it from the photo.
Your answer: 1:41
